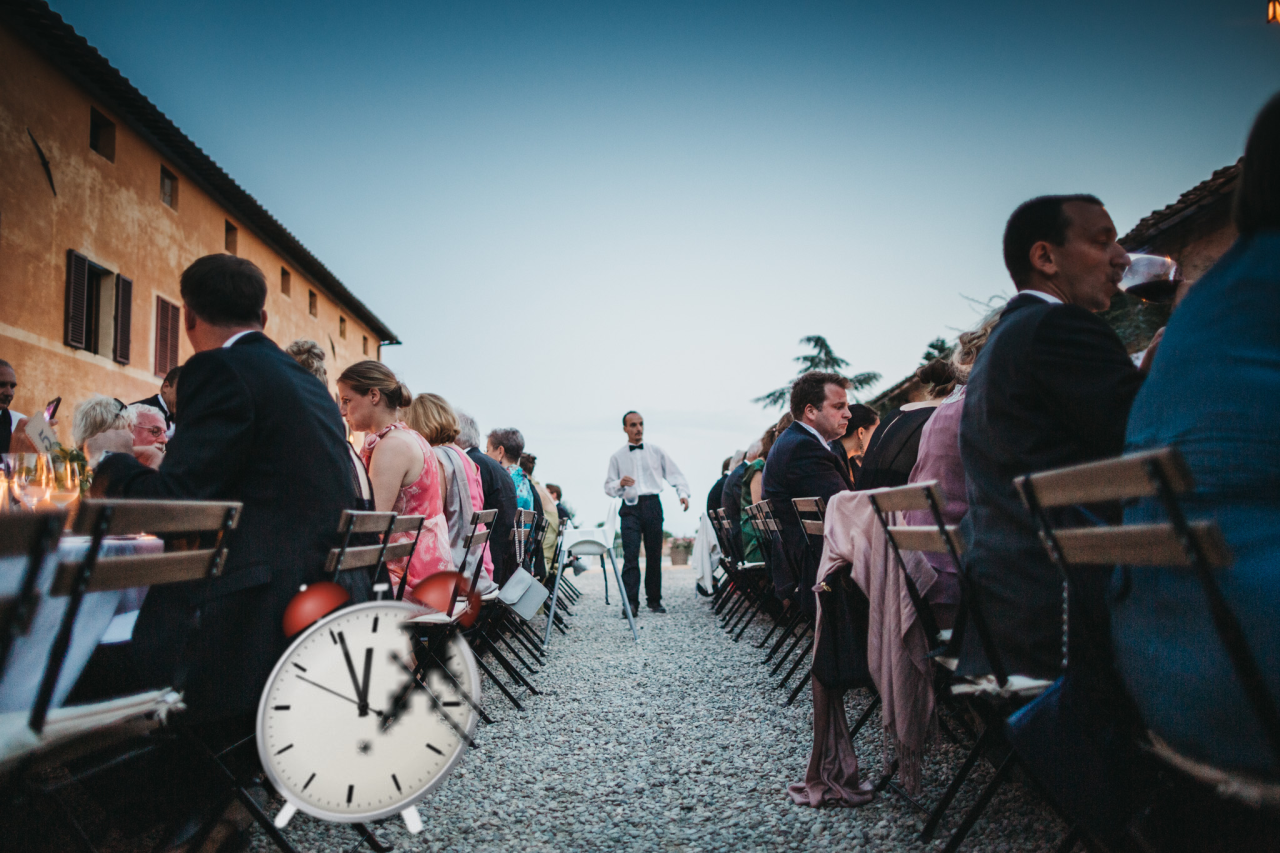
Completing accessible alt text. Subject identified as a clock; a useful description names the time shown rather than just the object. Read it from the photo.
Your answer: 11:55:49
